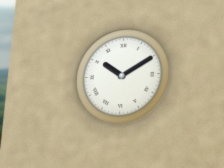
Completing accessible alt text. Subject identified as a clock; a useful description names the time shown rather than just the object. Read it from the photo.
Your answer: 10:10
